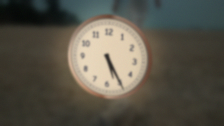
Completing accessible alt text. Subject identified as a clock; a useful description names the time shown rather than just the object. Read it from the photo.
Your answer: 5:25
